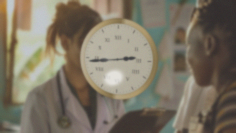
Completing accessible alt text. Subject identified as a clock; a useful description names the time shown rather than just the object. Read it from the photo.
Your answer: 2:44
